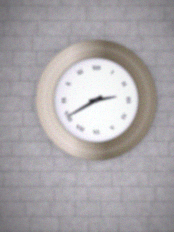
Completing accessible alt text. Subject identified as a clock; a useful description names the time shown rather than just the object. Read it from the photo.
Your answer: 2:40
